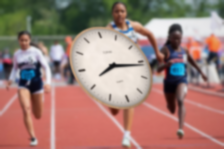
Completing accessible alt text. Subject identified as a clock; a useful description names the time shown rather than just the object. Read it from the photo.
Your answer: 8:16
